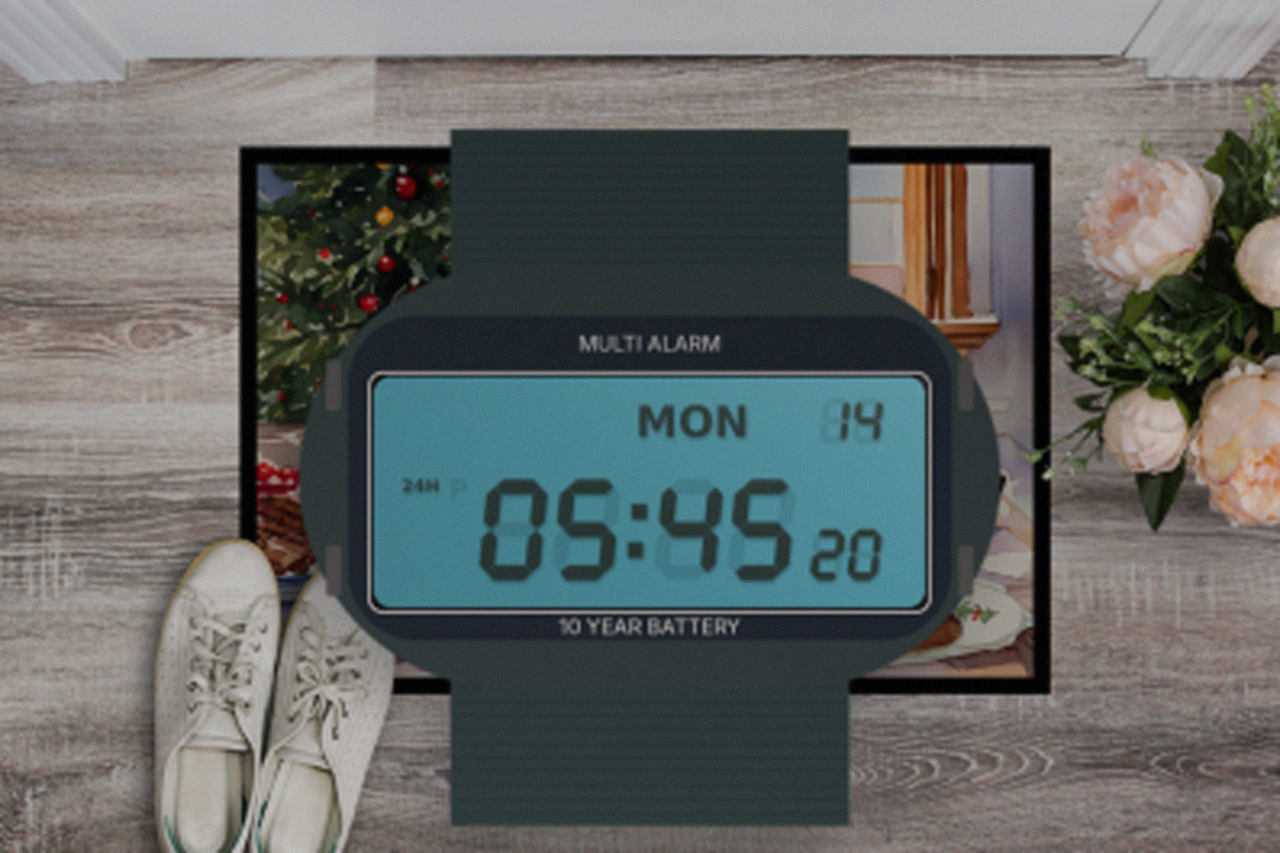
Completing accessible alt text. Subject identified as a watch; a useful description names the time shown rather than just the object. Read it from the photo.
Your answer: 5:45:20
